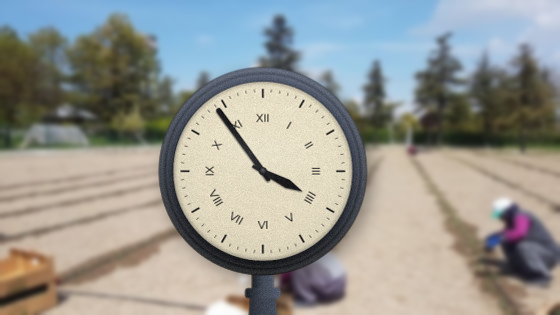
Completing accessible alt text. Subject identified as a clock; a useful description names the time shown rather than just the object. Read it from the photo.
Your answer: 3:54
